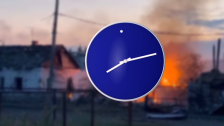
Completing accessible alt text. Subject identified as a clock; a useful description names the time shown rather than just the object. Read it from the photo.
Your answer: 8:14
